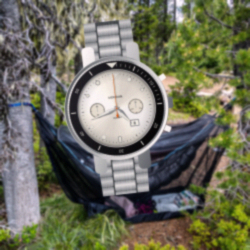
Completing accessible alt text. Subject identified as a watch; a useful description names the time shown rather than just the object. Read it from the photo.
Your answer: 4:42
